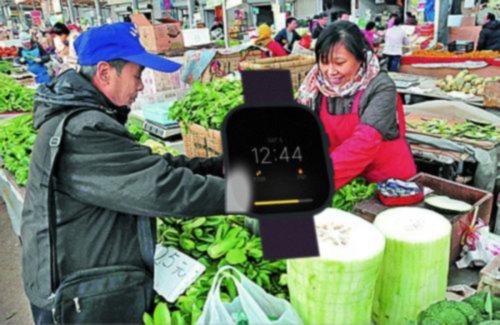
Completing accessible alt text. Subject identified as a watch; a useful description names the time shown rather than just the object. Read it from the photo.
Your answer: 12:44
